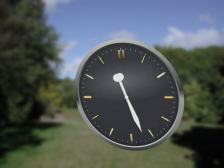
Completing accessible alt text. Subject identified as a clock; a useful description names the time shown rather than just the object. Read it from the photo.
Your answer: 11:27
